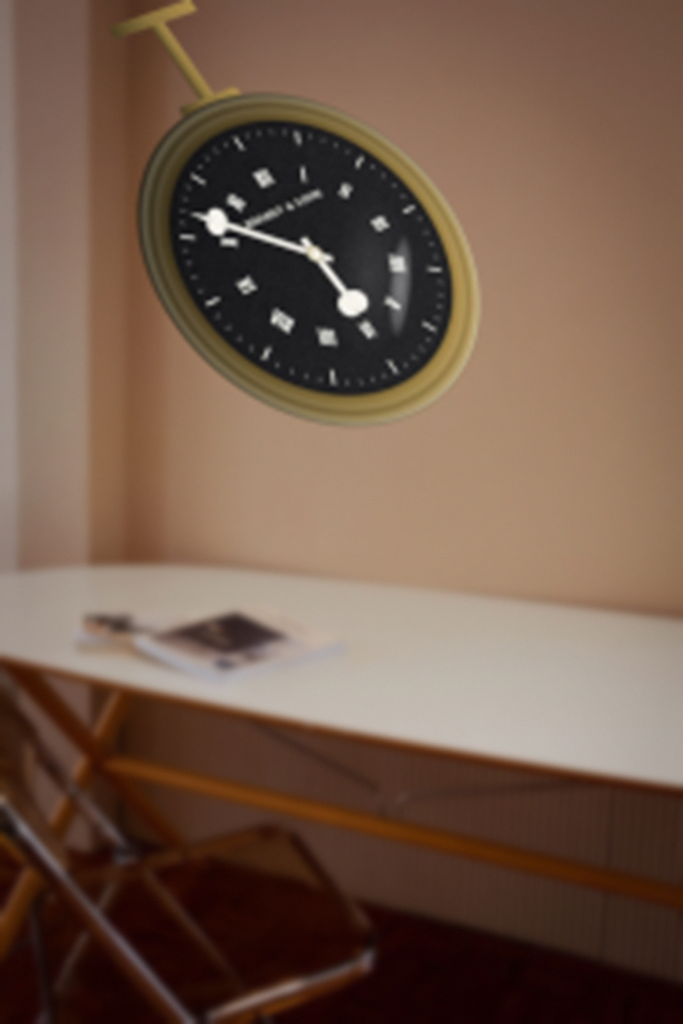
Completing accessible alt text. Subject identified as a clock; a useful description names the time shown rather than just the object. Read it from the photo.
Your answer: 5:52
